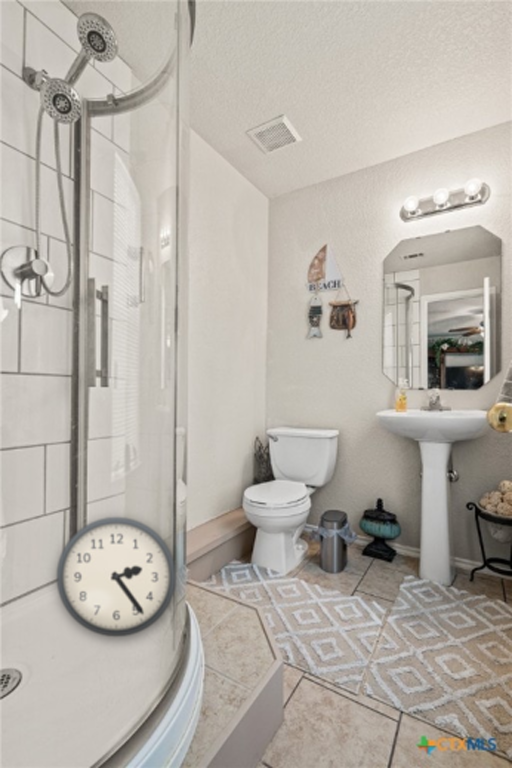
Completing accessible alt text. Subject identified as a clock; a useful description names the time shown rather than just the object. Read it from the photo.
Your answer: 2:24
